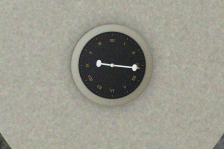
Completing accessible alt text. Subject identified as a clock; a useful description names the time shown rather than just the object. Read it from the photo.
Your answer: 9:16
